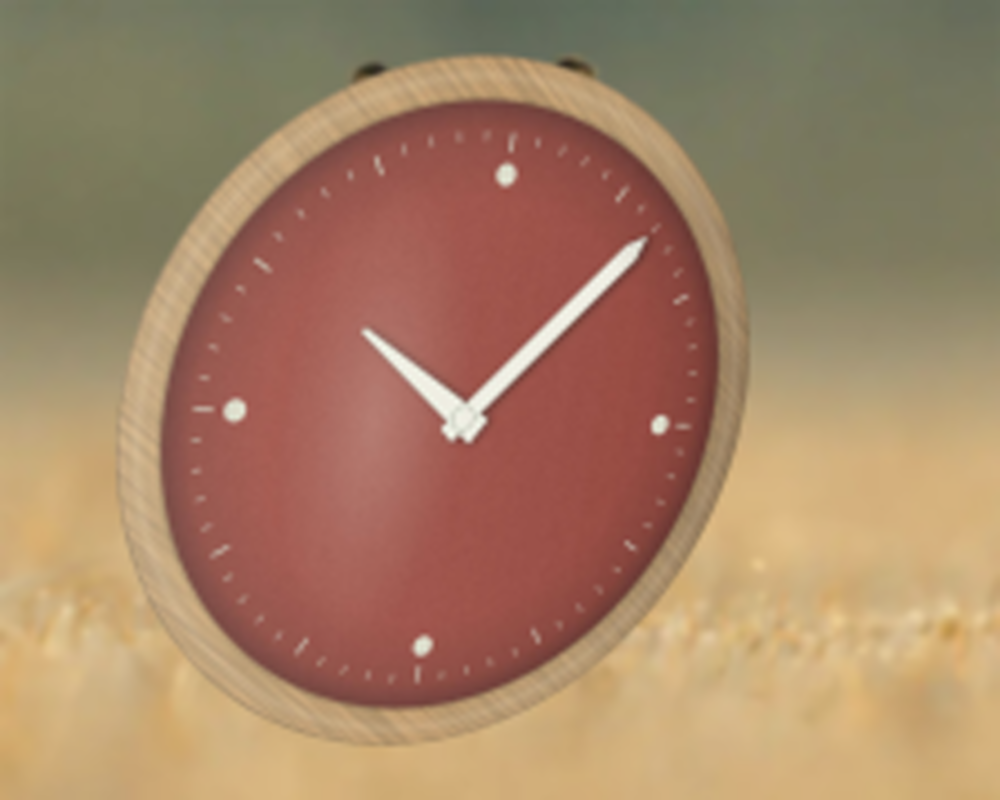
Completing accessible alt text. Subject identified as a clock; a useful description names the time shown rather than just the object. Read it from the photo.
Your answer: 10:07
